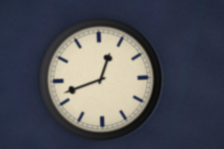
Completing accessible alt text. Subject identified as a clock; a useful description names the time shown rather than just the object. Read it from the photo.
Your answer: 12:42
